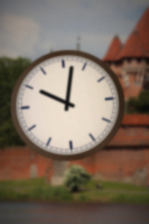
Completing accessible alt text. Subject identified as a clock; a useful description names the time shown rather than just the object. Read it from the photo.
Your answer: 10:02
